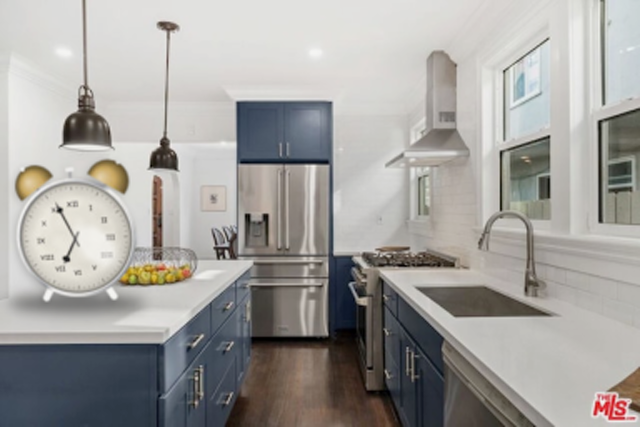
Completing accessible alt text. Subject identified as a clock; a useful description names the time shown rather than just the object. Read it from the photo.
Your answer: 6:56
